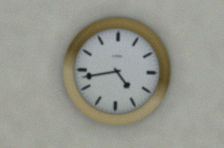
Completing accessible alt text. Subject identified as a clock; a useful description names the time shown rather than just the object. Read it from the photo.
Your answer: 4:43
